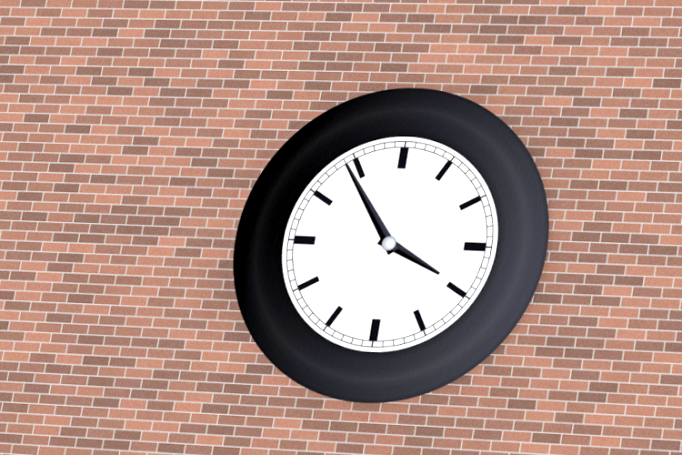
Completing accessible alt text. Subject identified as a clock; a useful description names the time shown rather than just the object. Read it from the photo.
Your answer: 3:54
